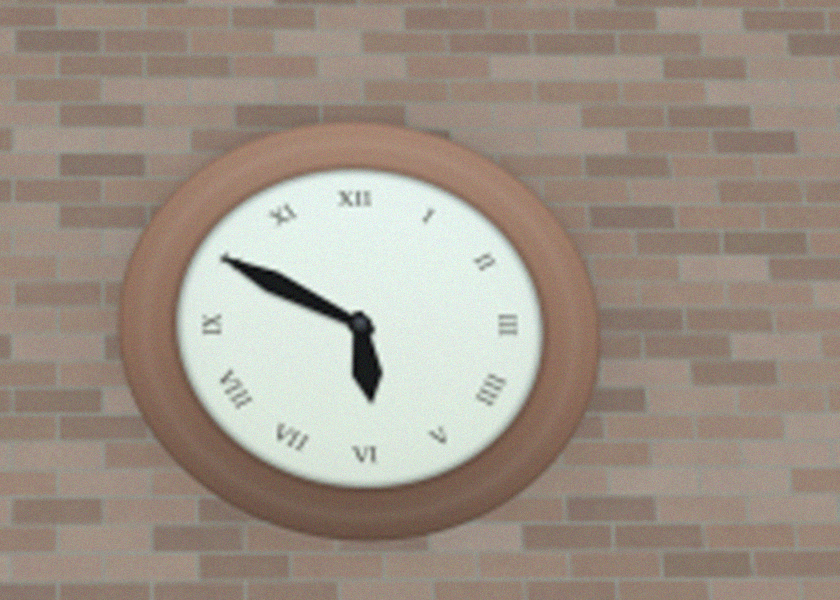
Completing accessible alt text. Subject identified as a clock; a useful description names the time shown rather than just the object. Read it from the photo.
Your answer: 5:50
